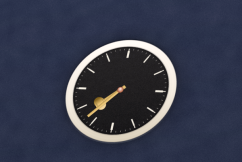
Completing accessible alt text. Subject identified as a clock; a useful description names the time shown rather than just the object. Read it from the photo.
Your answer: 7:37
